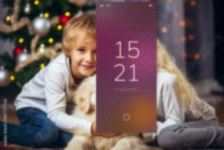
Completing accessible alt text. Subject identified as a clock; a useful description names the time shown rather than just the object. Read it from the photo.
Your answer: 15:21
